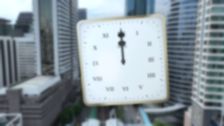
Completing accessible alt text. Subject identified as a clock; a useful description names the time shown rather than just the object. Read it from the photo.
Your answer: 12:00
